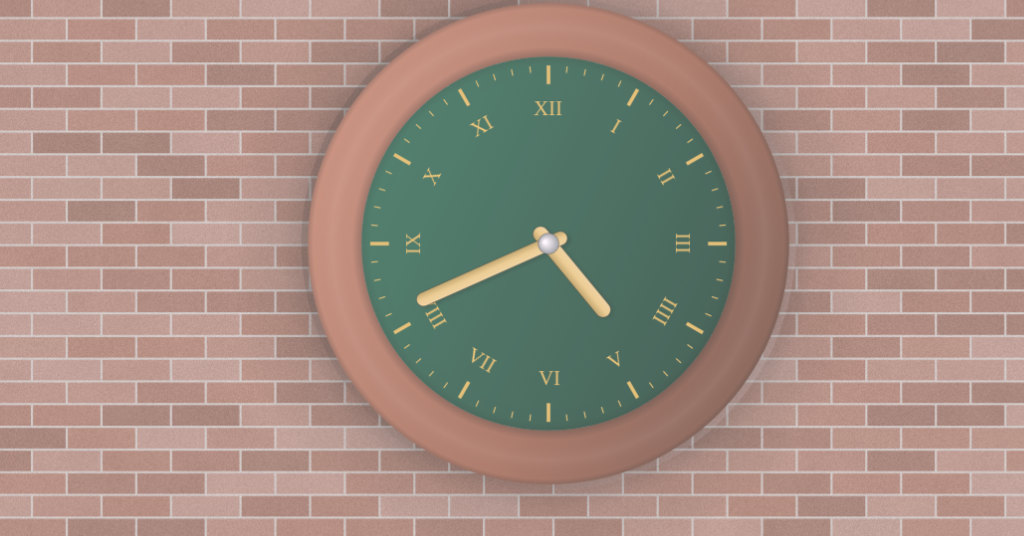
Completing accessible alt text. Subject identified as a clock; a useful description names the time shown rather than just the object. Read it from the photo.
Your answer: 4:41
